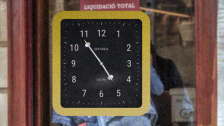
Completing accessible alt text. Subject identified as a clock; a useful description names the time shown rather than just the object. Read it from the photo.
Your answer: 4:54
